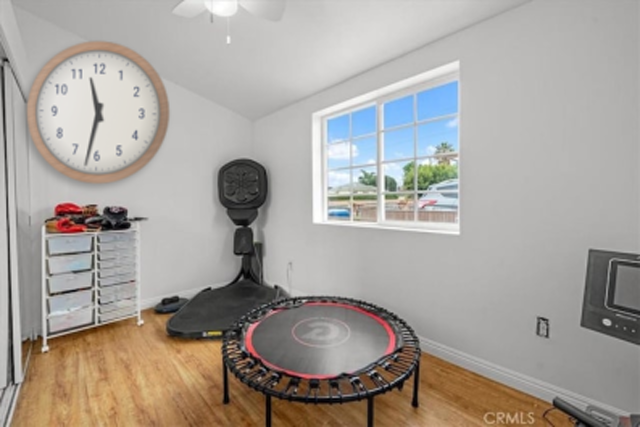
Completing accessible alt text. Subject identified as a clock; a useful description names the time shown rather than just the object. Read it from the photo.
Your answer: 11:32
